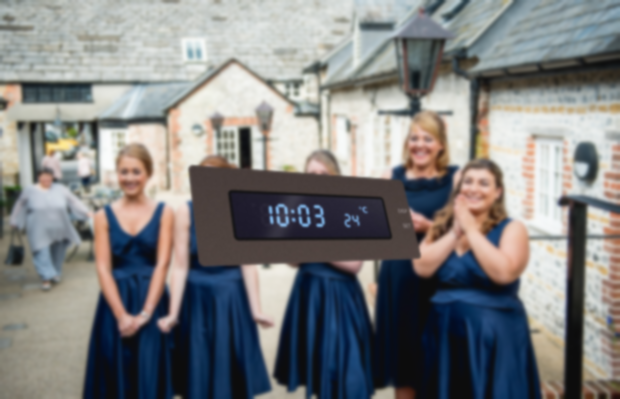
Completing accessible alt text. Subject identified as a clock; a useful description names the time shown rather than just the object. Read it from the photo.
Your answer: 10:03
